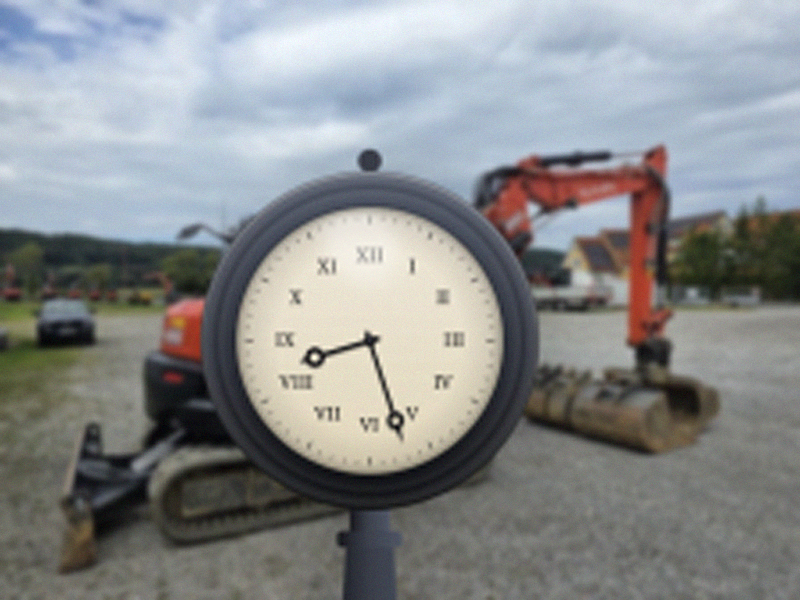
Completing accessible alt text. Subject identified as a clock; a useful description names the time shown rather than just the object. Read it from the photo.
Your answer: 8:27
